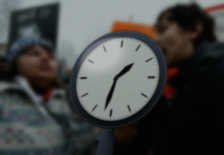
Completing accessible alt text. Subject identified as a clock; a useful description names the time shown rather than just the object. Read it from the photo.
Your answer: 1:32
